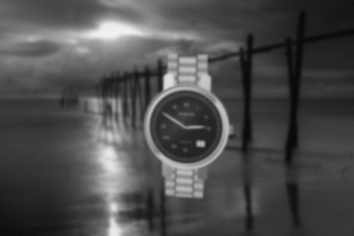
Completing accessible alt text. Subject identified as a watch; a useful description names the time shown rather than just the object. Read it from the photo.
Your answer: 2:50
